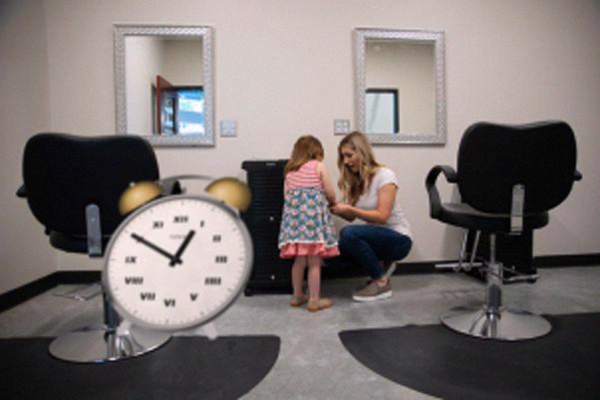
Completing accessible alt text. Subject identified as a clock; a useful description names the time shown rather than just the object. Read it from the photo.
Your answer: 12:50
